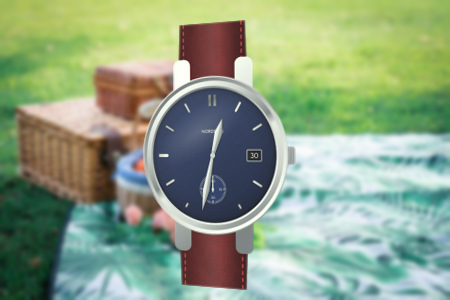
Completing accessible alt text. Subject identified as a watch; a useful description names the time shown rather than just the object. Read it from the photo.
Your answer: 12:32
